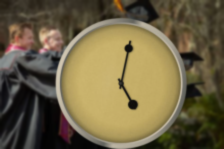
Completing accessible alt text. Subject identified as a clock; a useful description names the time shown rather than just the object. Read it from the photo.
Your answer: 5:02
